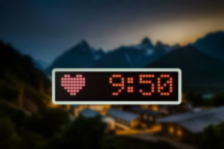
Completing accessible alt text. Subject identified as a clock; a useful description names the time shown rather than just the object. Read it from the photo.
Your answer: 9:50
